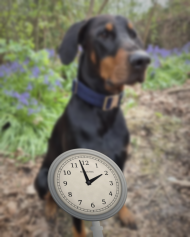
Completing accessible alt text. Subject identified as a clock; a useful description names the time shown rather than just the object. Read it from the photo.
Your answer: 1:58
